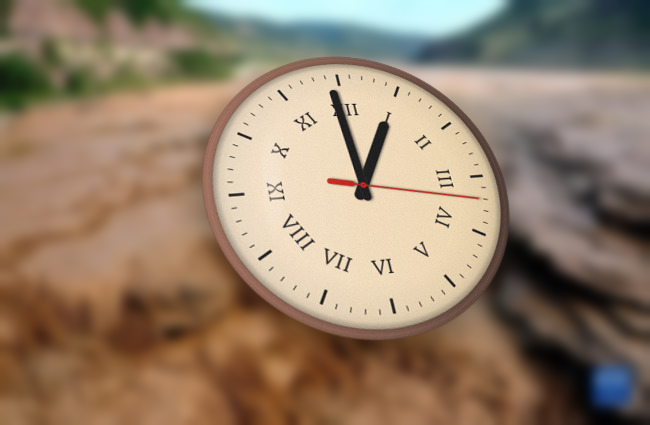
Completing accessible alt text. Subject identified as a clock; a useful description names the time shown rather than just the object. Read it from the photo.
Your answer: 12:59:17
